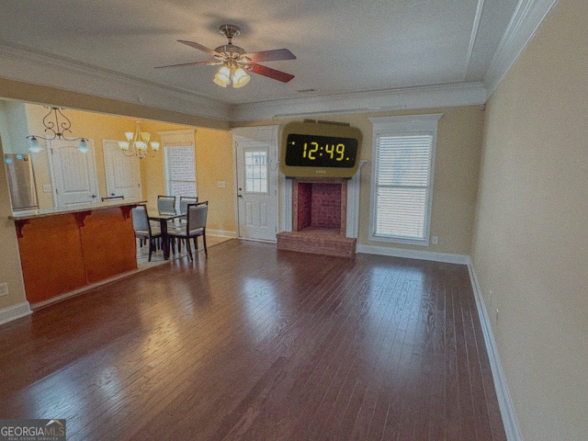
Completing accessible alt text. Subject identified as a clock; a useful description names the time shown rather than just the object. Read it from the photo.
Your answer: 12:49
